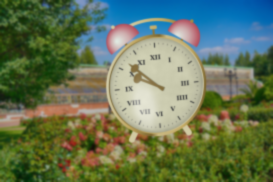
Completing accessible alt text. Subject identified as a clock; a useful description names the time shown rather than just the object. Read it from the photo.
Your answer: 9:52
